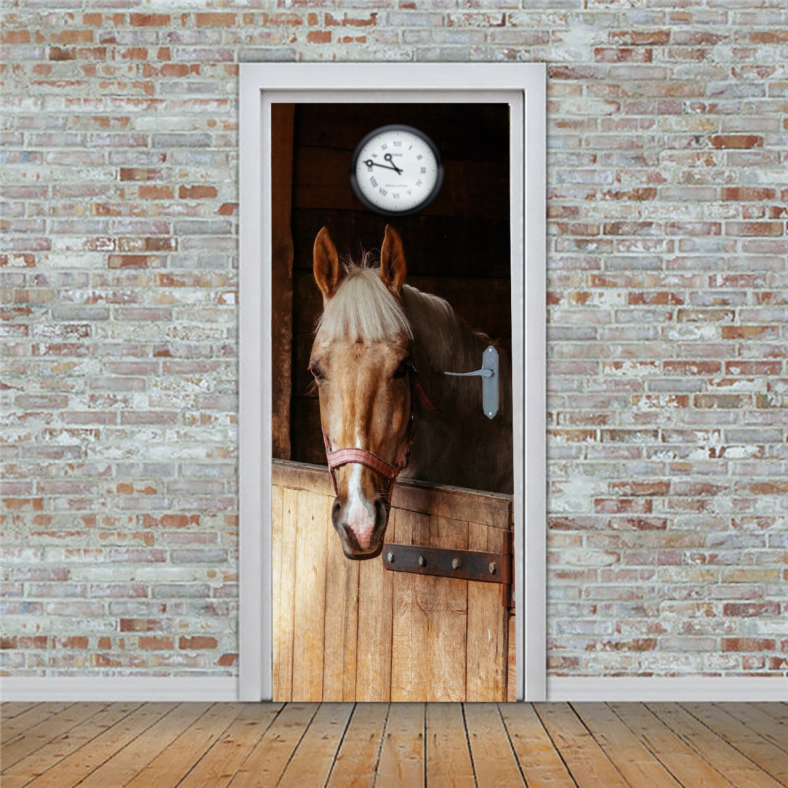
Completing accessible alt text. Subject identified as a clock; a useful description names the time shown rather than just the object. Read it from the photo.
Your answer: 10:47
